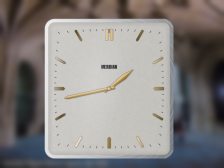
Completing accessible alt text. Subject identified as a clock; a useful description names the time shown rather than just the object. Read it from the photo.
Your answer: 1:43
